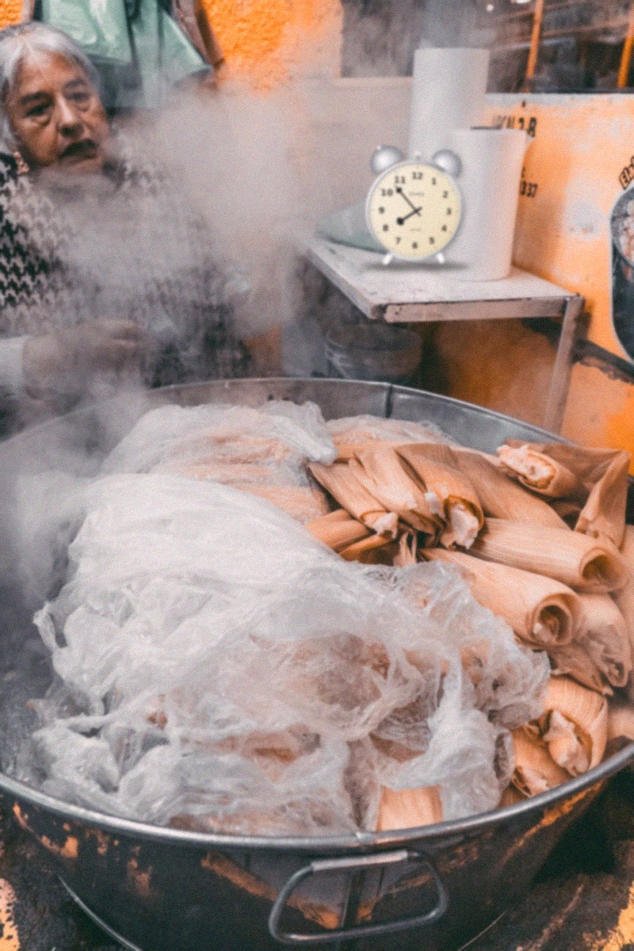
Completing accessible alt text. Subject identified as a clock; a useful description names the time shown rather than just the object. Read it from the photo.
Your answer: 7:53
